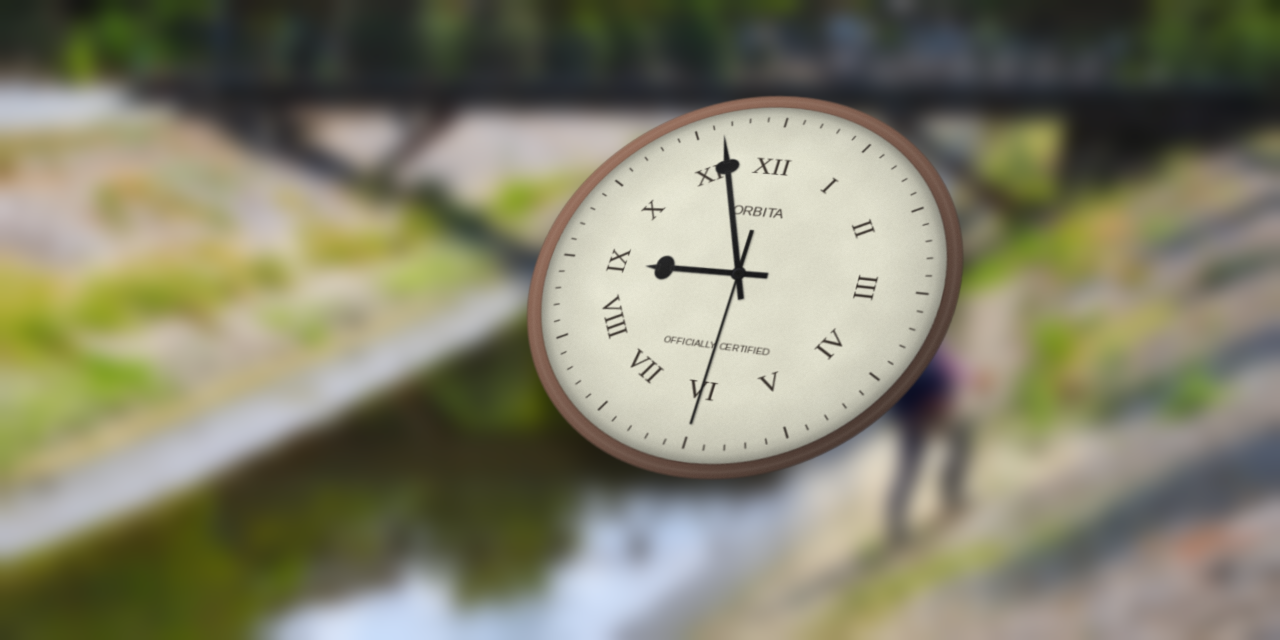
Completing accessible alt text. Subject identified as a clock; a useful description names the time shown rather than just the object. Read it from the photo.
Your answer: 8:56:30
